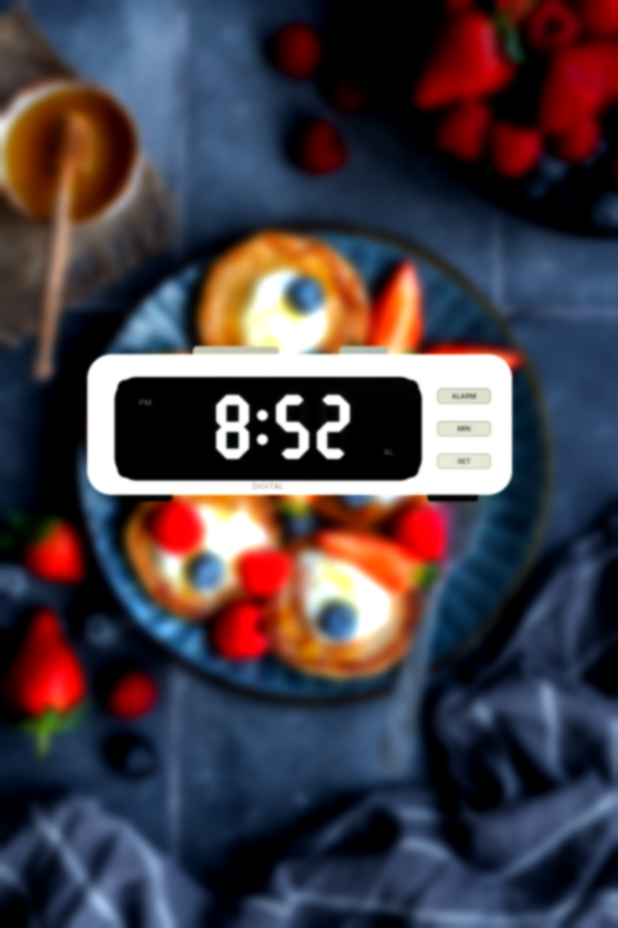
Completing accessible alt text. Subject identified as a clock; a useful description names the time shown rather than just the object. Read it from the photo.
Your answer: 8:52
